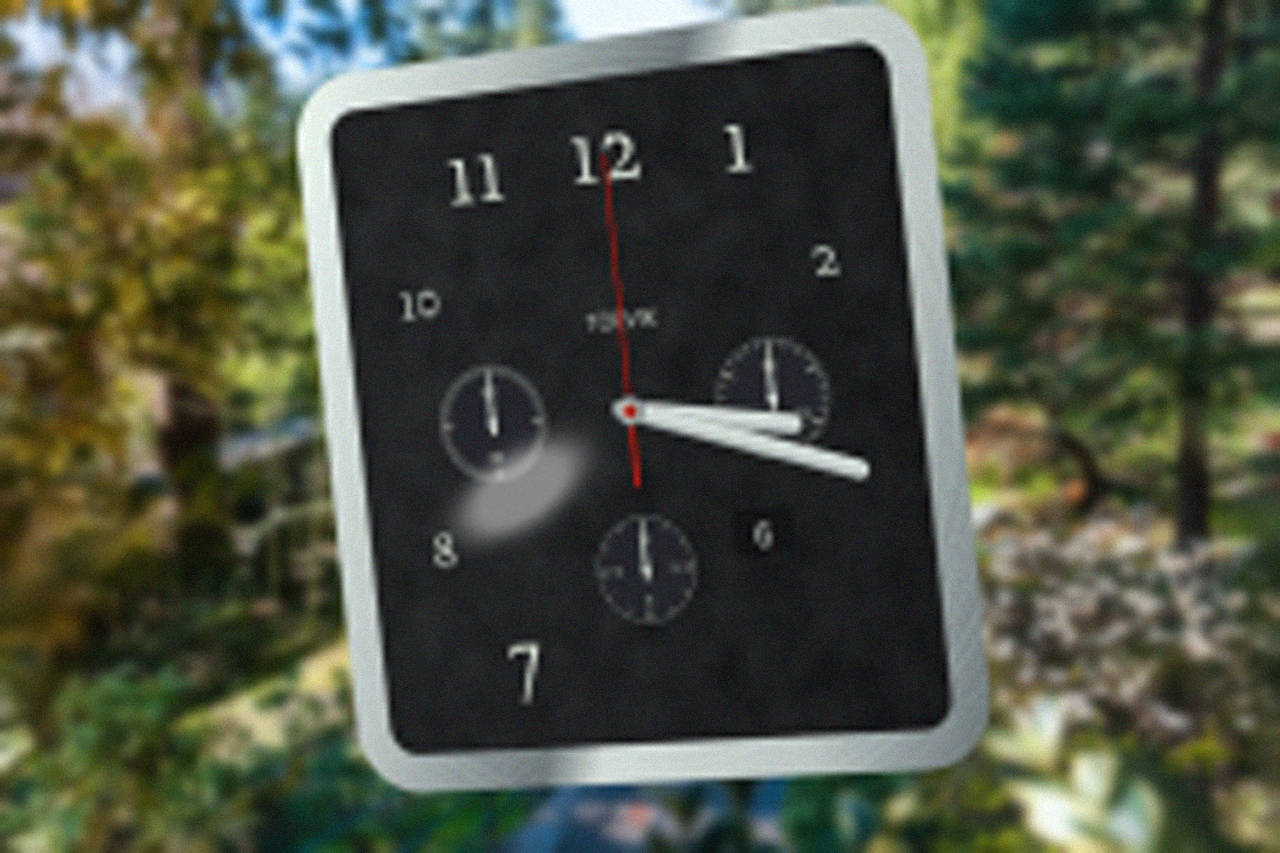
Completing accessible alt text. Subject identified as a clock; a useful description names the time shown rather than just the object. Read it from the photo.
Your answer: 3:18
